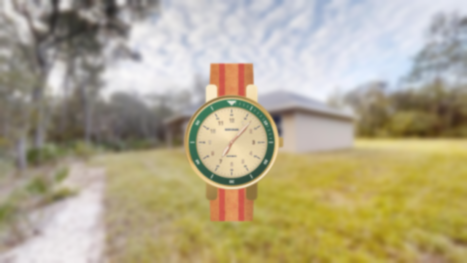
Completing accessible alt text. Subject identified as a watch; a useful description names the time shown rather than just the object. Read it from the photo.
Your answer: 7:07
